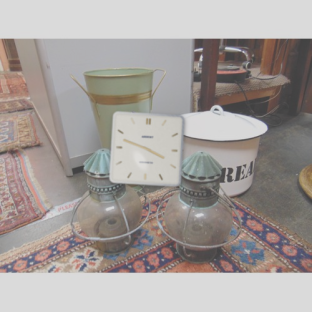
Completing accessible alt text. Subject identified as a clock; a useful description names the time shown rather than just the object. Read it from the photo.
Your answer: 3:48
